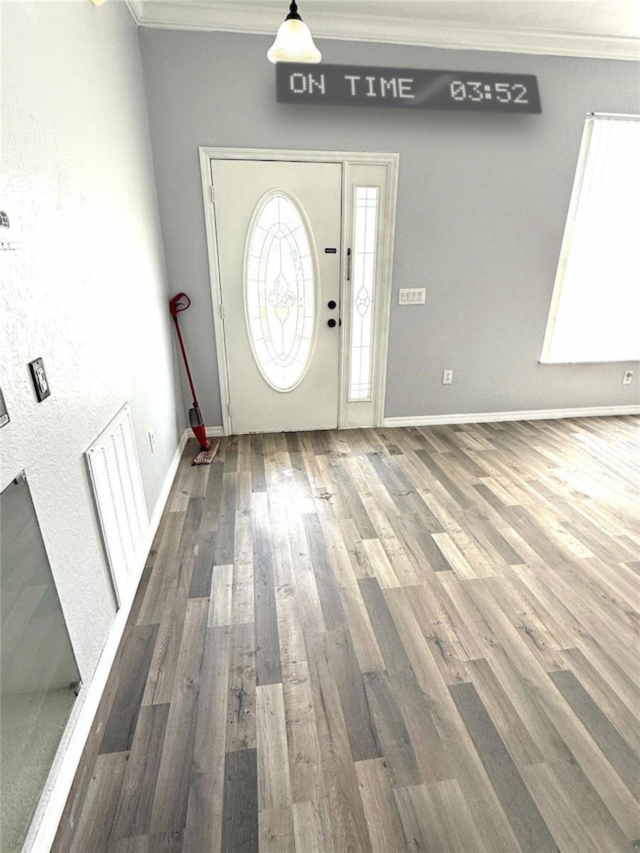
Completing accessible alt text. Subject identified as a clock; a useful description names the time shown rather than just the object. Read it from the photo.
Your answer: 3:52
